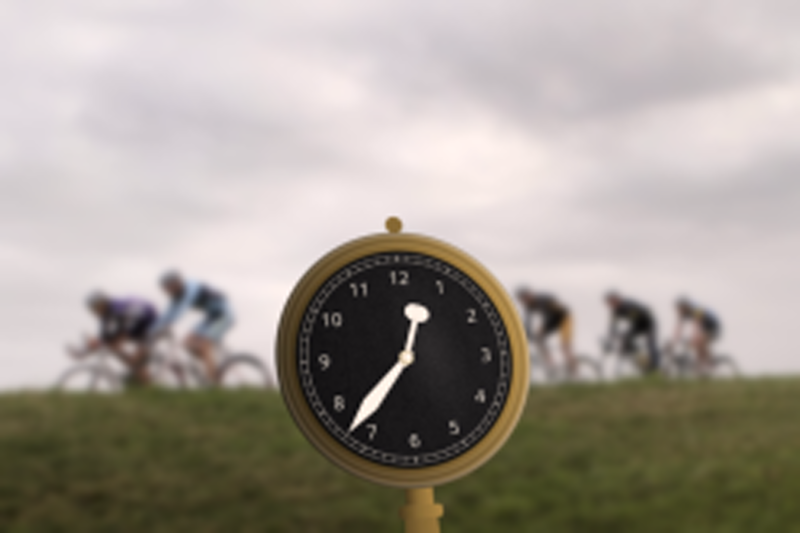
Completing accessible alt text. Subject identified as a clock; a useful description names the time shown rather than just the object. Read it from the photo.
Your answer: 12:37
